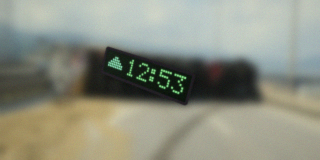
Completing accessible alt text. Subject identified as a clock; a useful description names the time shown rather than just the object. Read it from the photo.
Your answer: 12:53
